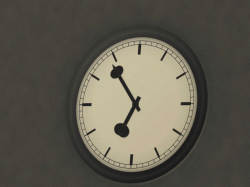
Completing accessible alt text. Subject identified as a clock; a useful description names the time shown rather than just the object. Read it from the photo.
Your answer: 6:54
